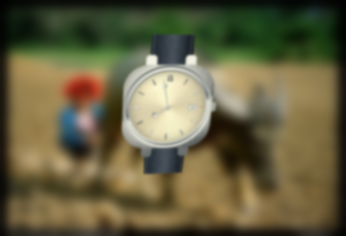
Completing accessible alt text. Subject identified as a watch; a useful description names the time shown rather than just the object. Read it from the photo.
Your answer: 7:58
